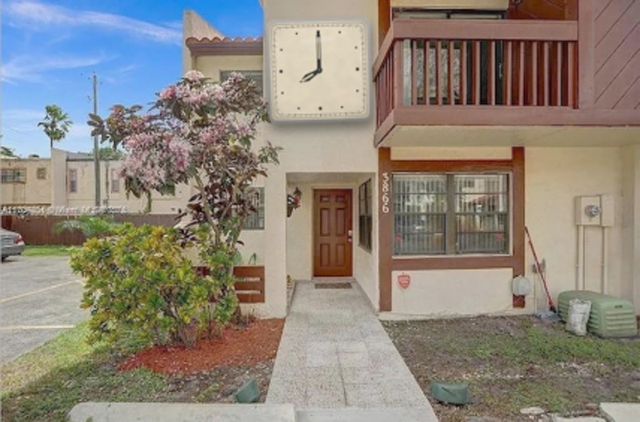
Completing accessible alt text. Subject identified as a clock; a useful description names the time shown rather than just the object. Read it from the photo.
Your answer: 8:00
